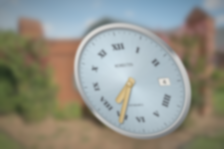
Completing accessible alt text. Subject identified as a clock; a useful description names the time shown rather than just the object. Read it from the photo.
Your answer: 7:35
